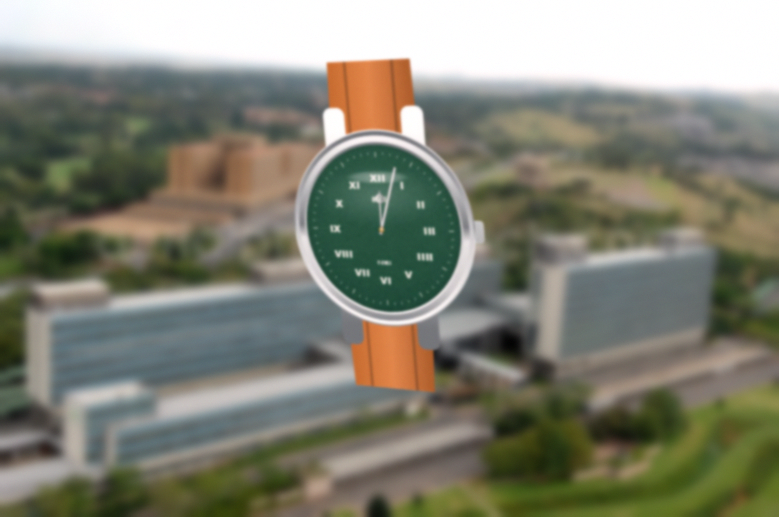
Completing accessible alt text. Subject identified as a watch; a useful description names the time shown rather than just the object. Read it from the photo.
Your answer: 12:03
